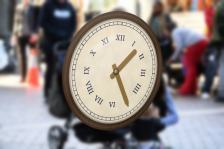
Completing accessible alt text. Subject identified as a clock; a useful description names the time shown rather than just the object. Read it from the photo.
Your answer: 1:25
